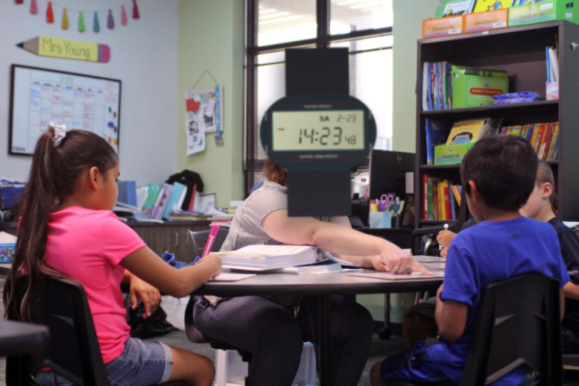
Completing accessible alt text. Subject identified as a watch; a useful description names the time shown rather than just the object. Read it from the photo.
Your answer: 14:23
